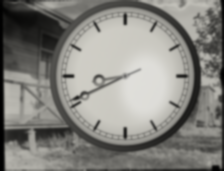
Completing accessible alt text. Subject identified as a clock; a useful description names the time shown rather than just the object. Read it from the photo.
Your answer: 8:40:41
